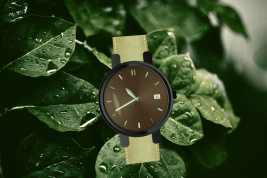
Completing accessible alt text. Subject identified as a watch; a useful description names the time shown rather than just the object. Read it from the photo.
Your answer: 10:41
